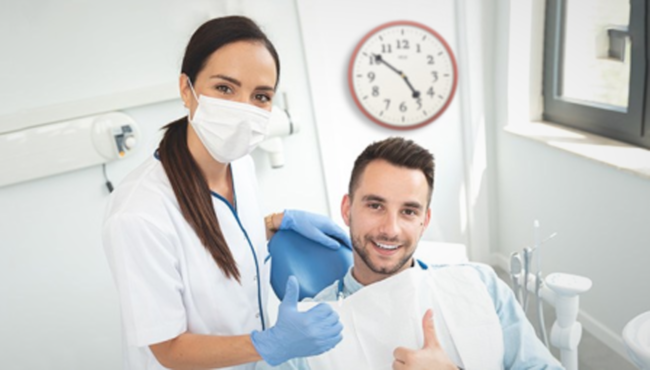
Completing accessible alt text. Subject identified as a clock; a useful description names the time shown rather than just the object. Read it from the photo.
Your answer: 4:51
